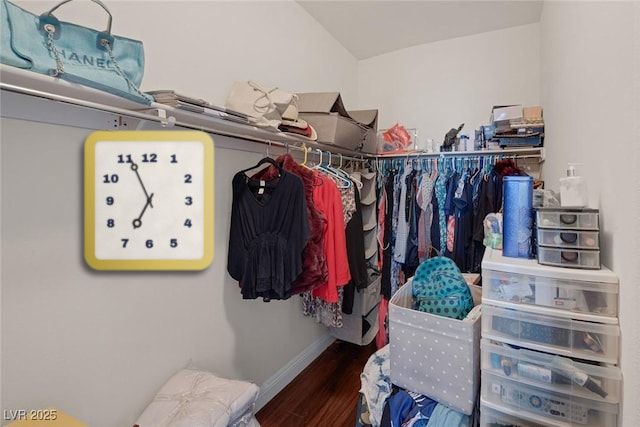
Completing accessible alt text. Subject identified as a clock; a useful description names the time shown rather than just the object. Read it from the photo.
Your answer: 6:56
